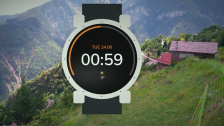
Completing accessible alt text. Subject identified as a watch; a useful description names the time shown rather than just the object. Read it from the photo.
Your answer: 0:59
